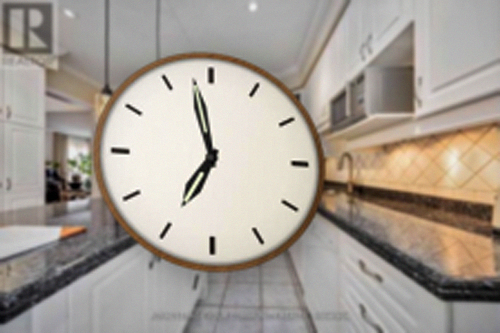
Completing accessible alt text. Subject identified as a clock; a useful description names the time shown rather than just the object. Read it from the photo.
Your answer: 6:58
